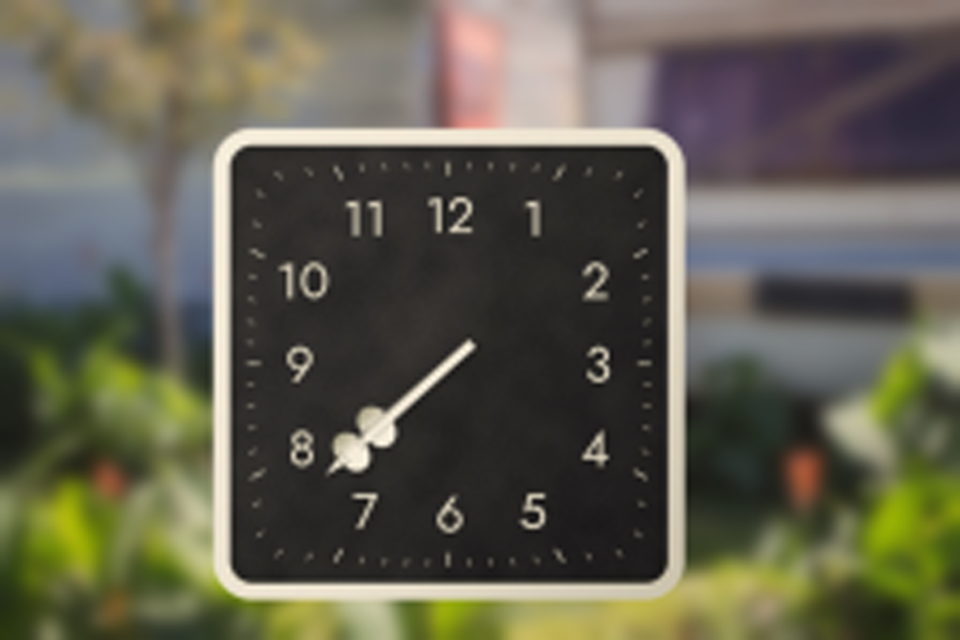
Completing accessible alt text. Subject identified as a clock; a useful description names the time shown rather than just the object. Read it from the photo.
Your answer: 7:38
